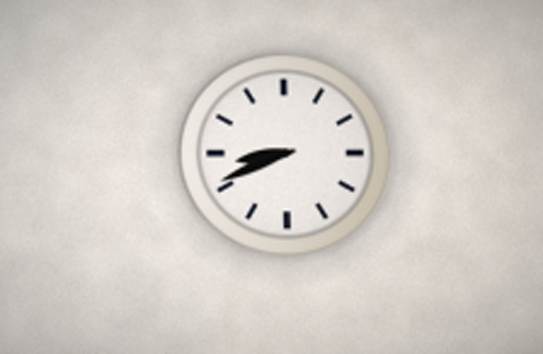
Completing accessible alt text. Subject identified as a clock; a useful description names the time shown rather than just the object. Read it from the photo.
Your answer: 8:41
